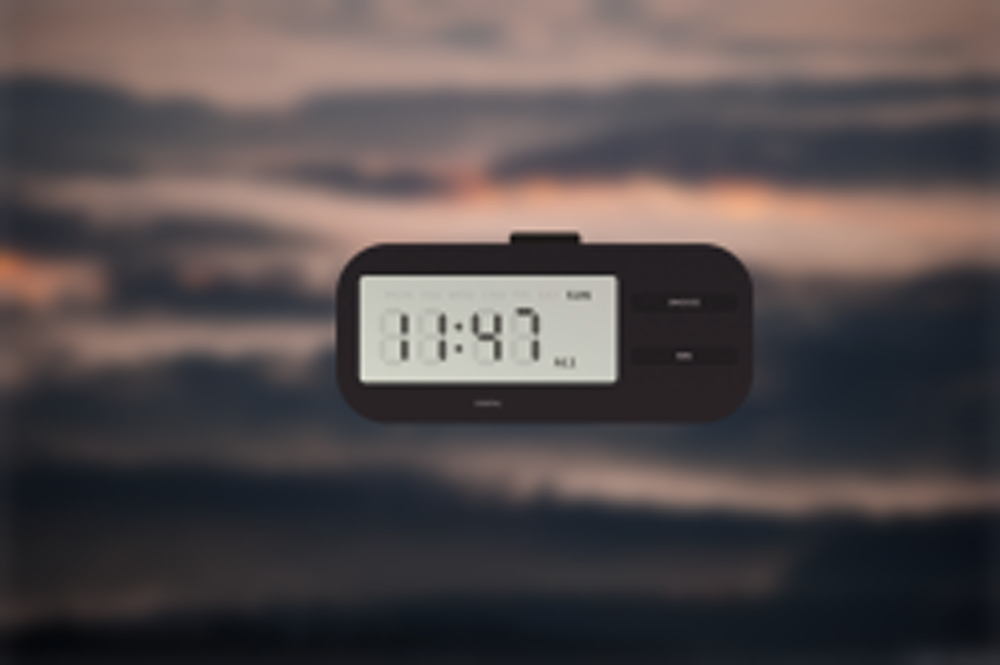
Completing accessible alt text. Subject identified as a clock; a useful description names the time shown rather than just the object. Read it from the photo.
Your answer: 11:47
